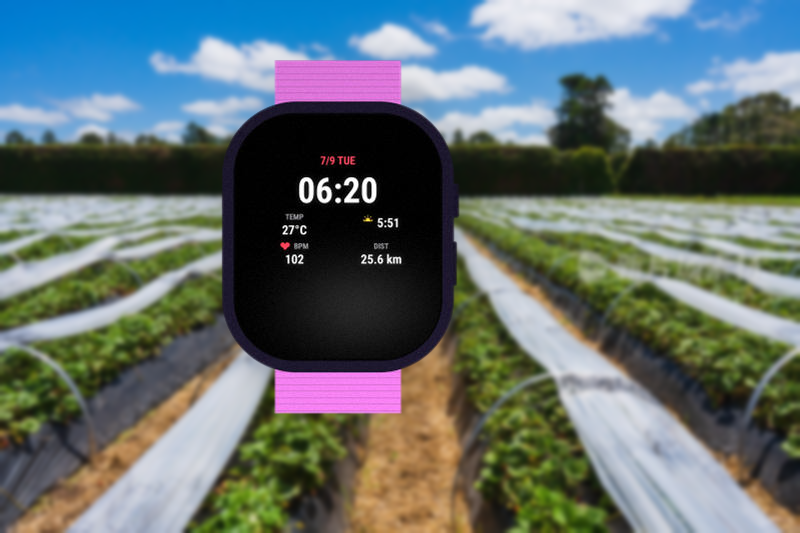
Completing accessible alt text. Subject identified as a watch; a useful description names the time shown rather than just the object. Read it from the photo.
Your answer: 6:20
